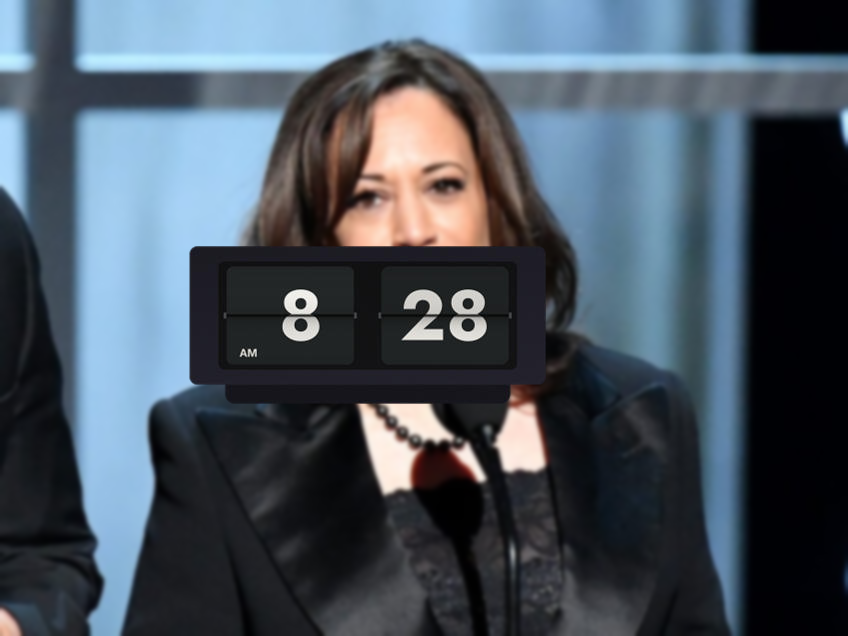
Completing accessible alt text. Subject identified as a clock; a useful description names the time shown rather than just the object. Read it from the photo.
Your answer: 8:28
